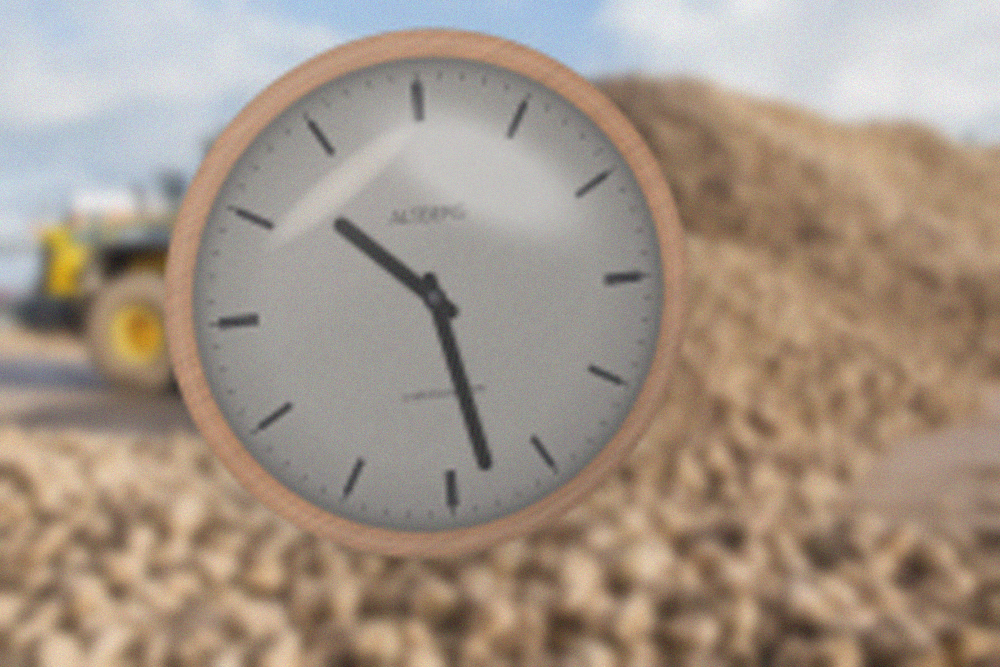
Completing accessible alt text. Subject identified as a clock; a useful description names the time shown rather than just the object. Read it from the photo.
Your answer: 10:28
